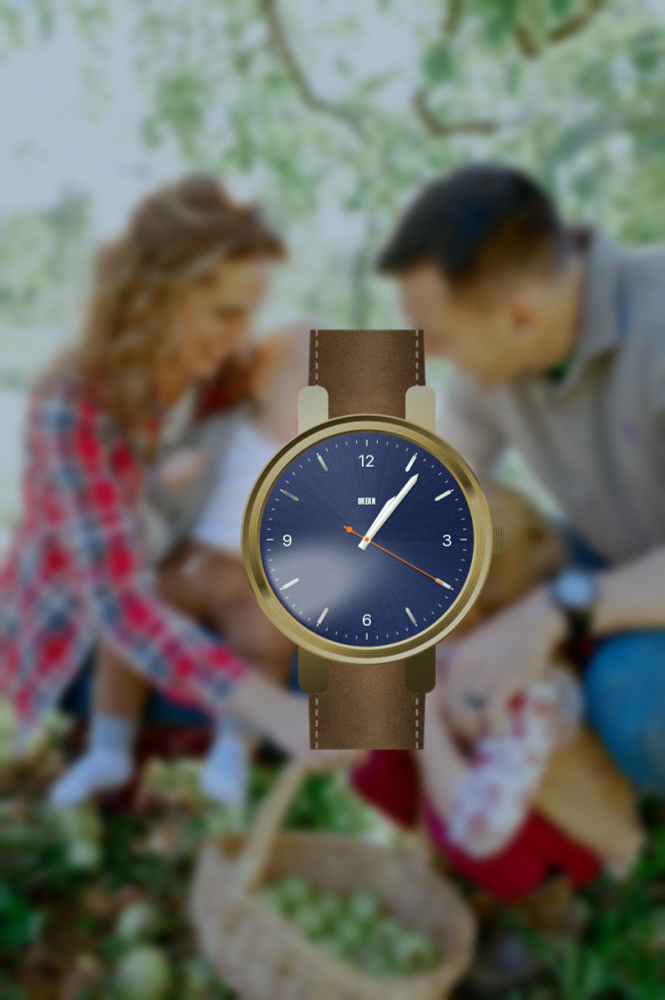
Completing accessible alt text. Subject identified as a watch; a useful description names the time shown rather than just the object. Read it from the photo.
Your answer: 1:06:20
